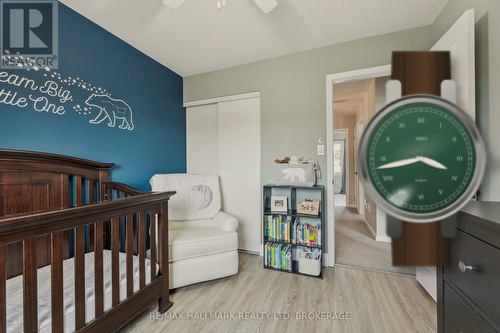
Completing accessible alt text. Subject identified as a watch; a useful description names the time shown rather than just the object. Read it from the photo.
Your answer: 3:43
